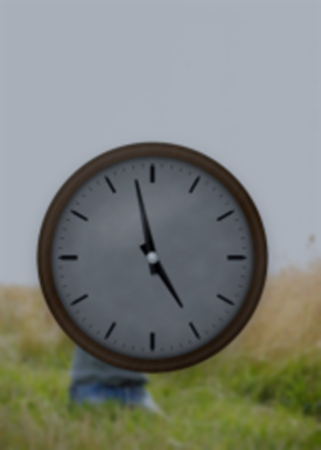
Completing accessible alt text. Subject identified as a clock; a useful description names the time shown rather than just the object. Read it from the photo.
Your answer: 4:58
